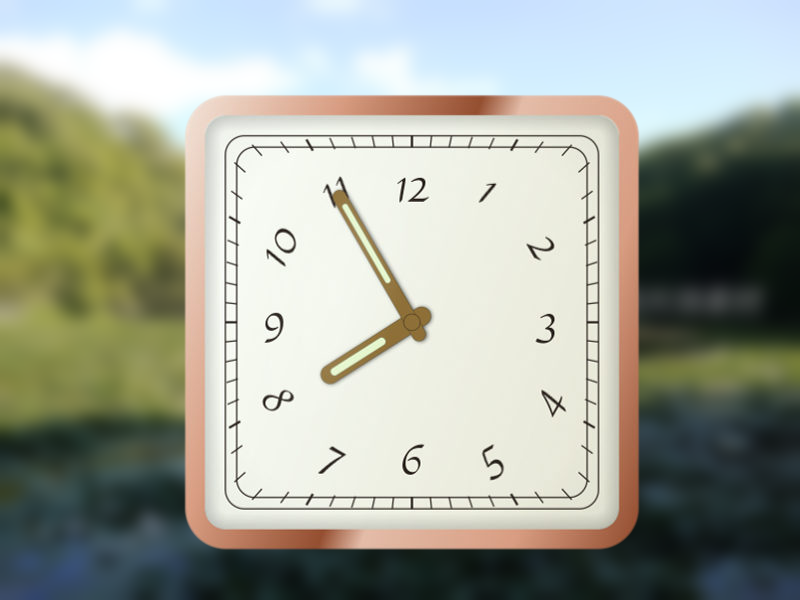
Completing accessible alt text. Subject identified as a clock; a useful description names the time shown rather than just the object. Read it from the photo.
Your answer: 7:55
